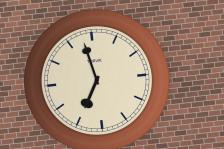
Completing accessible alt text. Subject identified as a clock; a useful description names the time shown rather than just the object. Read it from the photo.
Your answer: 6:58
